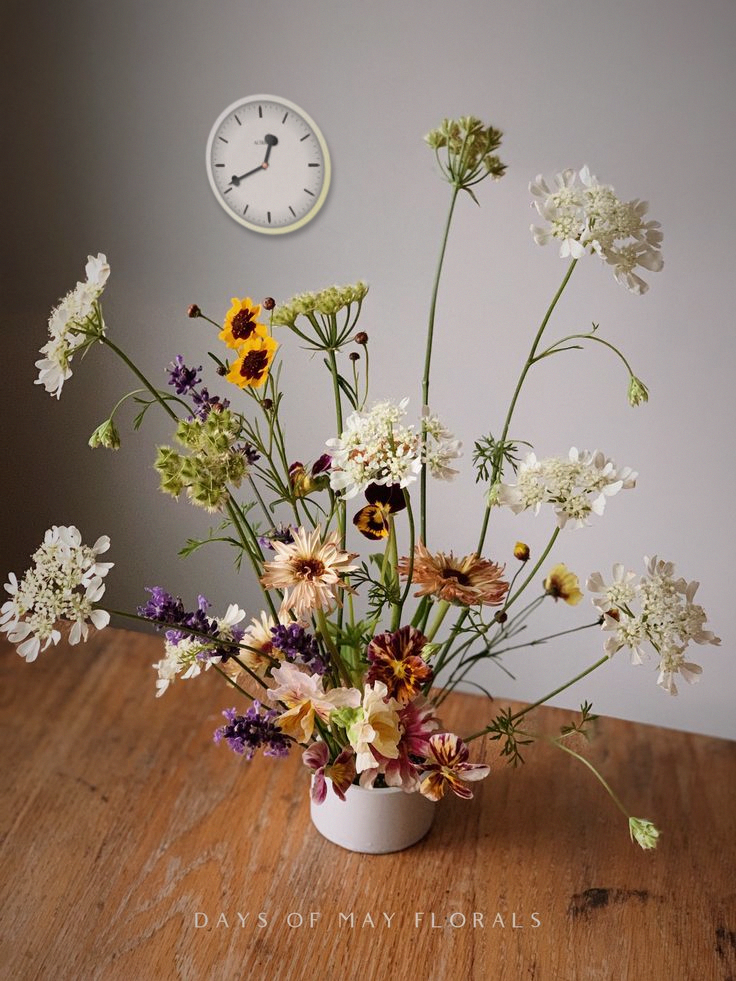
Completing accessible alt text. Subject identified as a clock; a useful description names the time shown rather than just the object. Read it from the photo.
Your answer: 12:41
